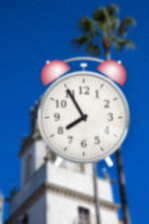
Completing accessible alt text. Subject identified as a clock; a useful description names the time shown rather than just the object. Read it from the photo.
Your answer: 7:55
